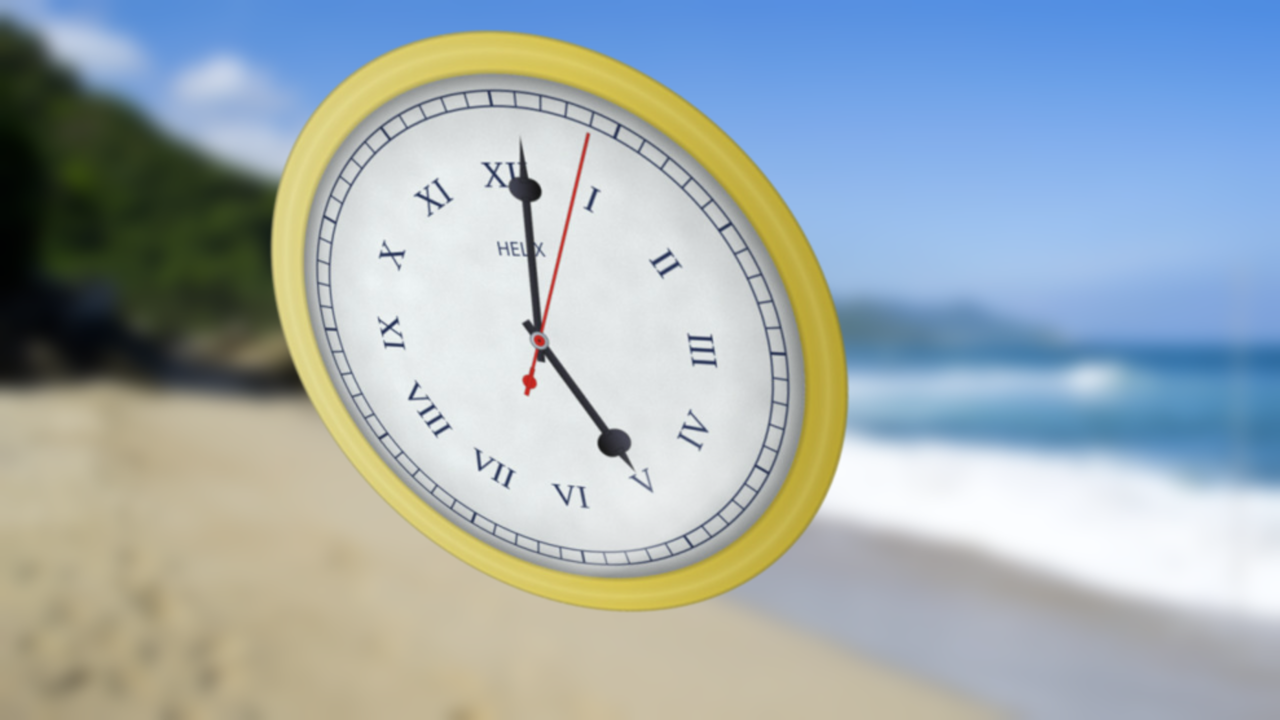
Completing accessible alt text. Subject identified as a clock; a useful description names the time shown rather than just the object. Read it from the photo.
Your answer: 5:01:04
